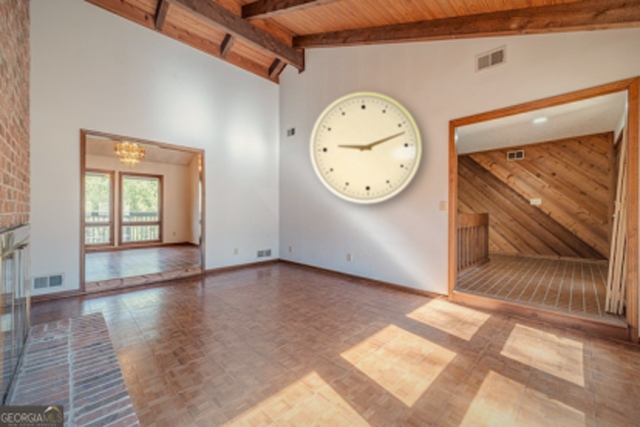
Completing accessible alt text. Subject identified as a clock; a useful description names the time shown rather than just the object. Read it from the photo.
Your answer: 9:12
